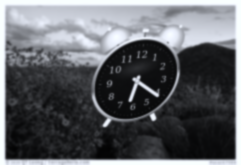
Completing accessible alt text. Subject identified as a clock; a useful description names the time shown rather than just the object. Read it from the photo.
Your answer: 6:21
